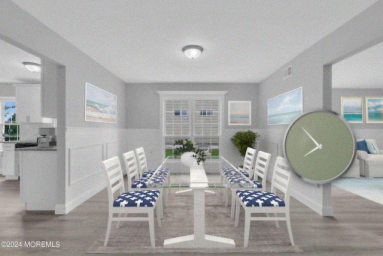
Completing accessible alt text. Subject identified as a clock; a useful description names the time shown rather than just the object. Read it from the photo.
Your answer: 7:53
